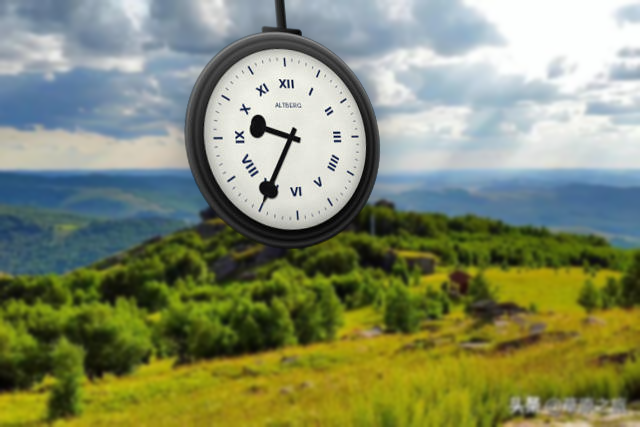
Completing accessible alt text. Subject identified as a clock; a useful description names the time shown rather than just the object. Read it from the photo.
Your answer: 9:35
